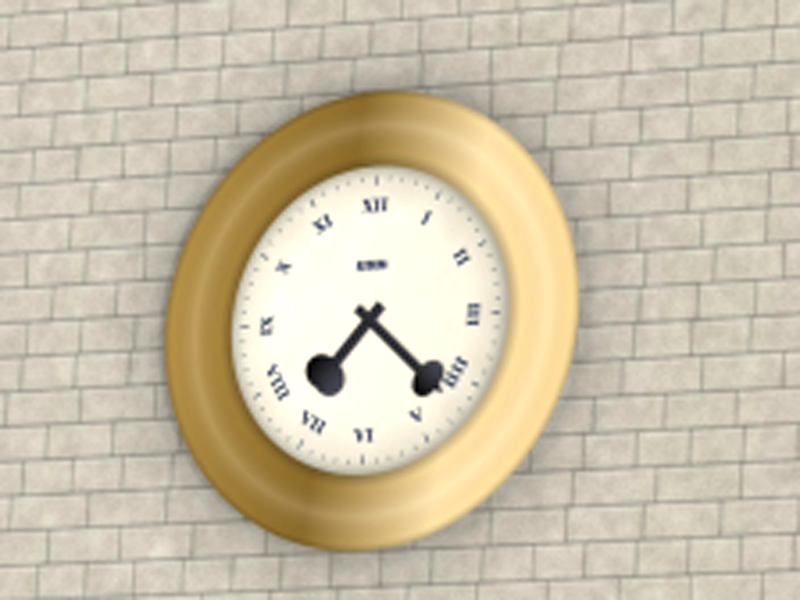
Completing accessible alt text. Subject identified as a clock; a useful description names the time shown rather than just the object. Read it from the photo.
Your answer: 7:22
